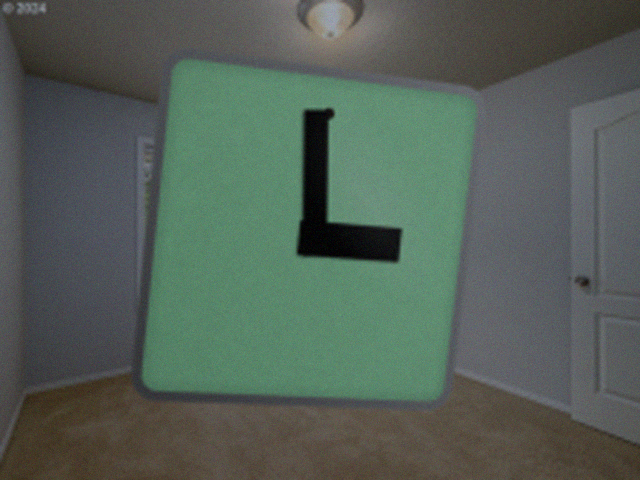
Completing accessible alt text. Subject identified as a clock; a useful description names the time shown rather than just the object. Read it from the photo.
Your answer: 2:59
